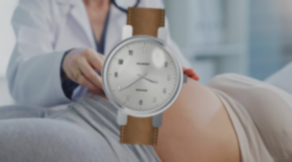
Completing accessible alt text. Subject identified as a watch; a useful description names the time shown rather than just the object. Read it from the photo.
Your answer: 3:39
